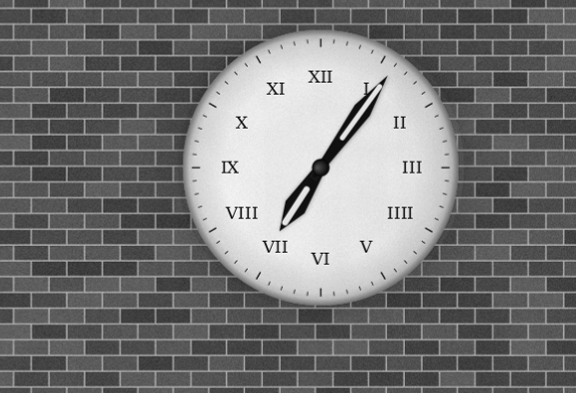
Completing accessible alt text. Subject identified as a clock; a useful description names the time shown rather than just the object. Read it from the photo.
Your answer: 7:06
